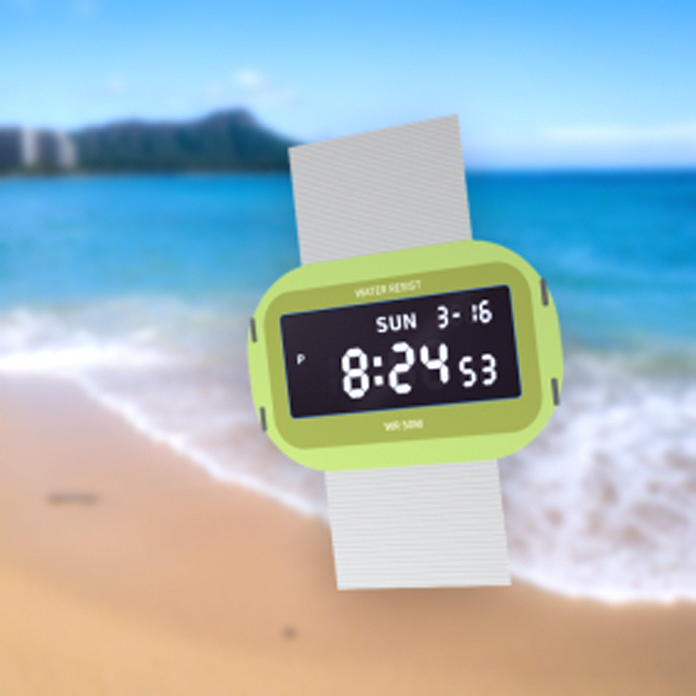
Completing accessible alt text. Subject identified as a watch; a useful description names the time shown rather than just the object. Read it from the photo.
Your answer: 8:24:53
